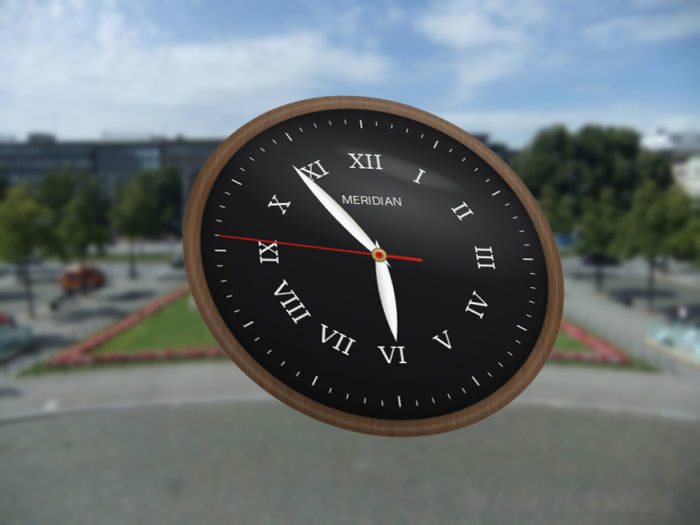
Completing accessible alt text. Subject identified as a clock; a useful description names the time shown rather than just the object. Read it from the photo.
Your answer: 5:53:46
